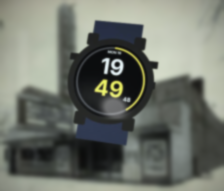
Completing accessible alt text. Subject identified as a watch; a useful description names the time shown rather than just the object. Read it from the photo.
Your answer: 19:49
